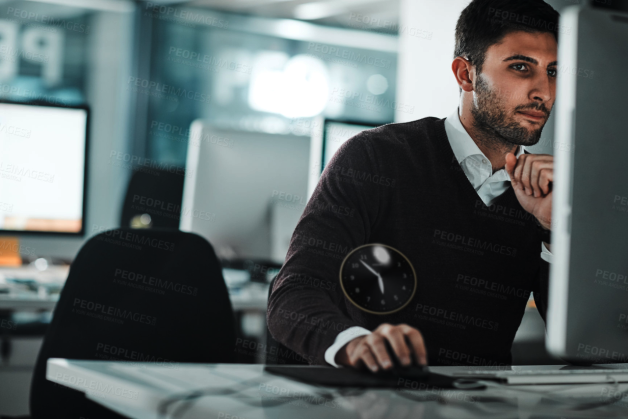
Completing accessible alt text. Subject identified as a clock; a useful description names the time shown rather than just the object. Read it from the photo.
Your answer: 5:53
